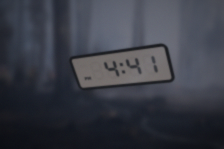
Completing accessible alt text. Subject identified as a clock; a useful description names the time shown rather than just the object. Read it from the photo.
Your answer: 4:41
